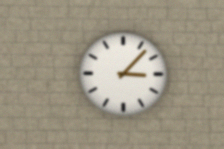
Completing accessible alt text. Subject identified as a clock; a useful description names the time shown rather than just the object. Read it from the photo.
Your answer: 3:07
